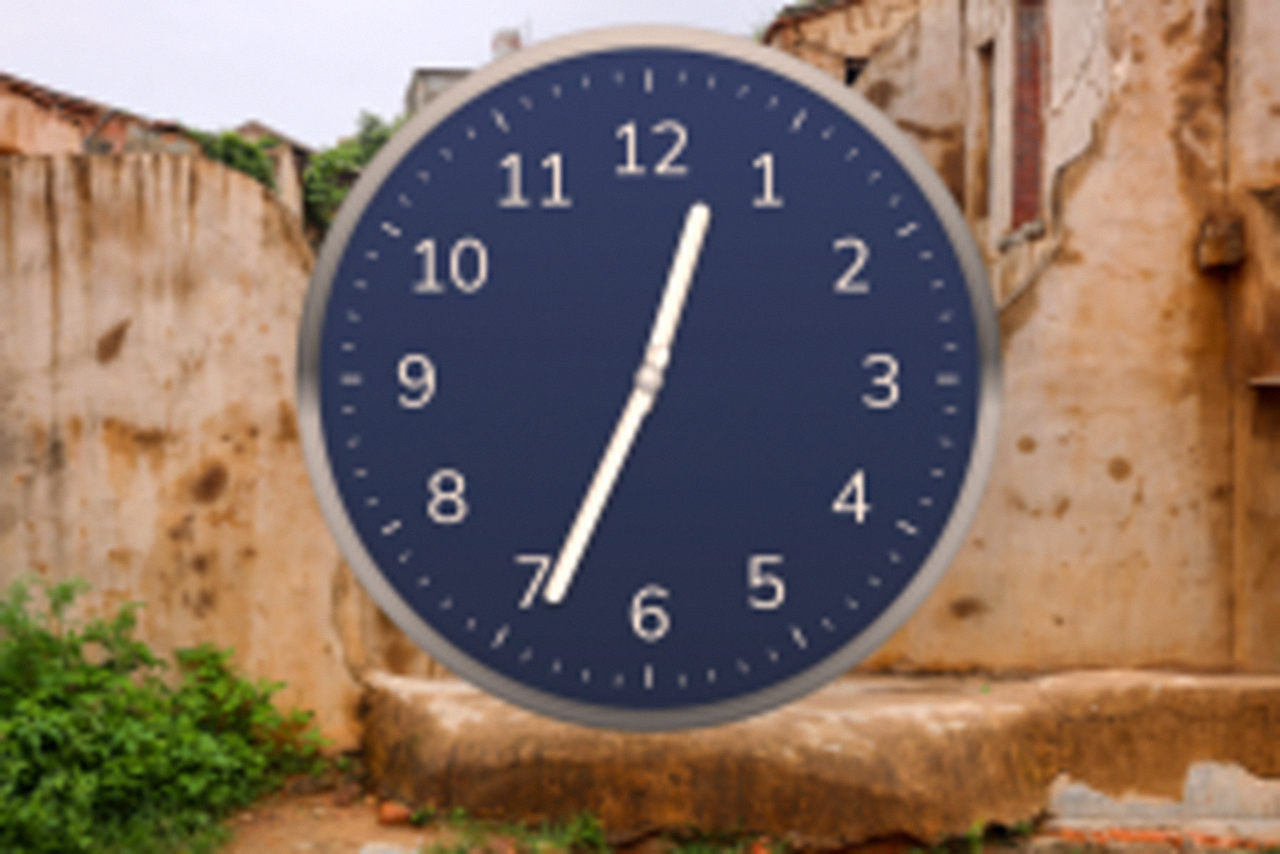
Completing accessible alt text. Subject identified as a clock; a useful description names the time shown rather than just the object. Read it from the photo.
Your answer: 12:34
